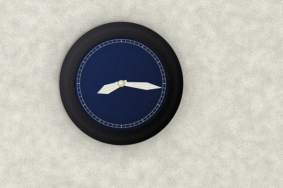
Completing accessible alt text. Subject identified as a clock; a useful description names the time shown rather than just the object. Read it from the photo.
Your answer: 8:16
